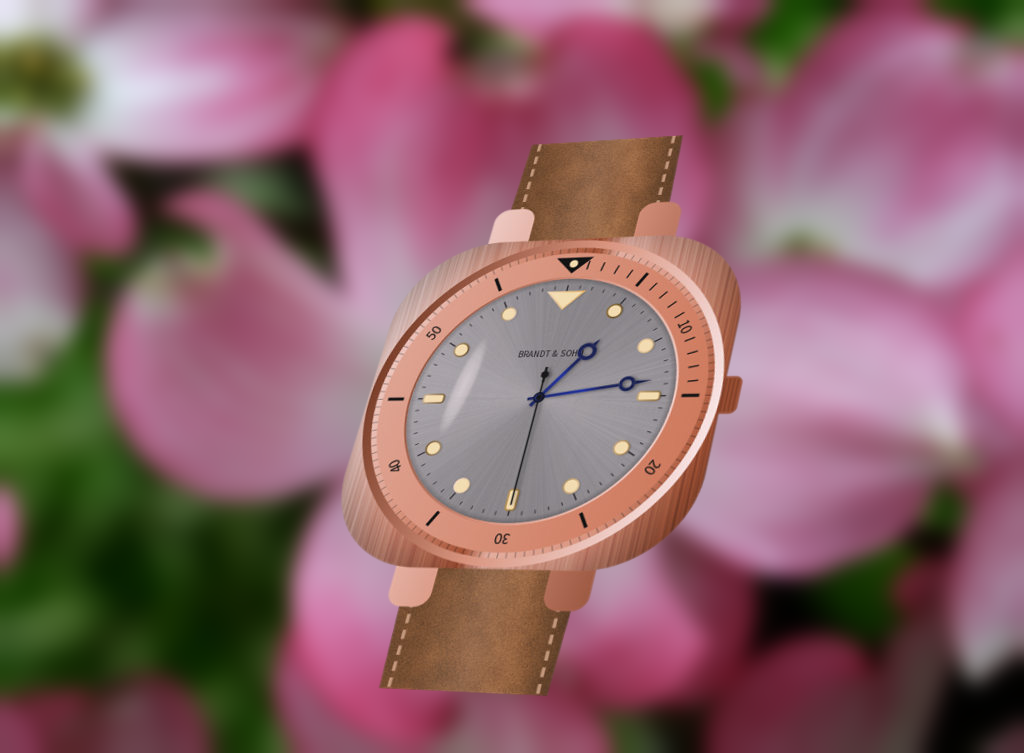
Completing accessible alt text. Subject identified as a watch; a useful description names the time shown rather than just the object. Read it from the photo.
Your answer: 1:13:30
